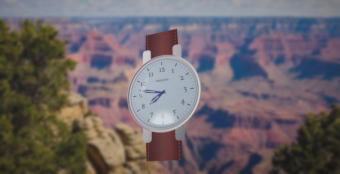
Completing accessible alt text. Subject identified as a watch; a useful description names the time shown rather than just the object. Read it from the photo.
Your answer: 7:47
